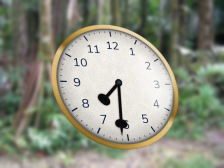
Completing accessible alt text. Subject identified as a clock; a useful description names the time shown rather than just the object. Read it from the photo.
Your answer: 7:31
